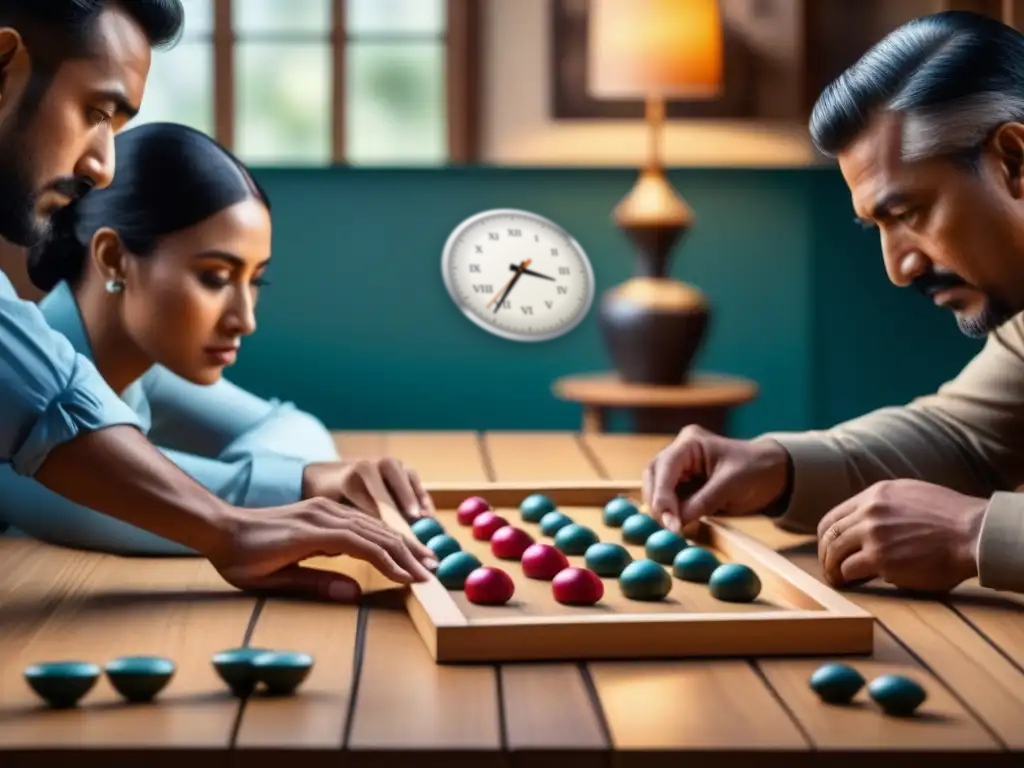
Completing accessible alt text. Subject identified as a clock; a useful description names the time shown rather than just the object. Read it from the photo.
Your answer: 3:35:37
